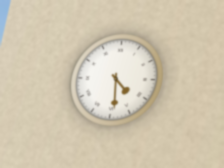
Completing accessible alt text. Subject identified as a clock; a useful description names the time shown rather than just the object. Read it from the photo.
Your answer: 4:29
